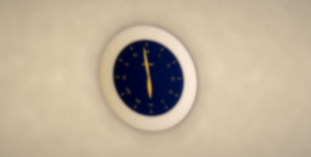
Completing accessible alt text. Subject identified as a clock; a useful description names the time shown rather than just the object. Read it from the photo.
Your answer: 5:59
